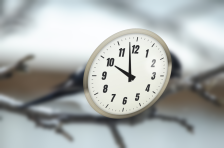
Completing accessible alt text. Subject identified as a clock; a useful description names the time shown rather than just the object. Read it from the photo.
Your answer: 9:58
